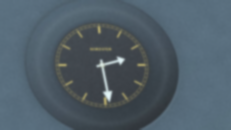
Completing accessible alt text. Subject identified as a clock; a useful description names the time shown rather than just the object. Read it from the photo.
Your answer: 2:29
